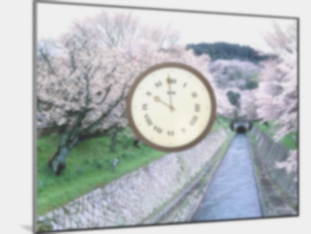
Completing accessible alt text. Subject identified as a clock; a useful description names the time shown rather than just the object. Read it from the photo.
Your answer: 9:59
